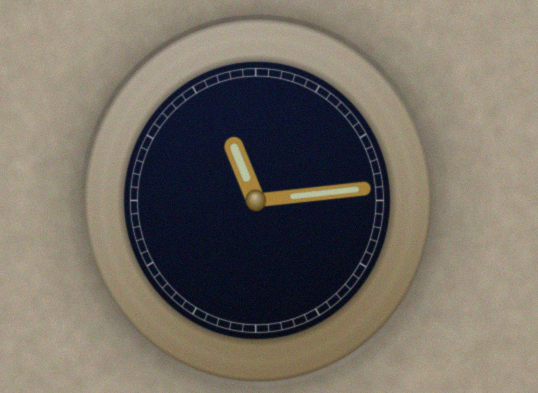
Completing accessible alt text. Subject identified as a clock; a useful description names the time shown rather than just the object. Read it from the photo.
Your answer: 11:14
